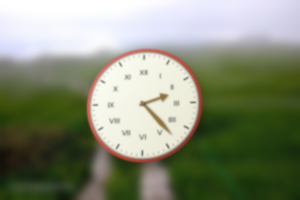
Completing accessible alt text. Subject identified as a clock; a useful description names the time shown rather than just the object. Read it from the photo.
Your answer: 2:23
